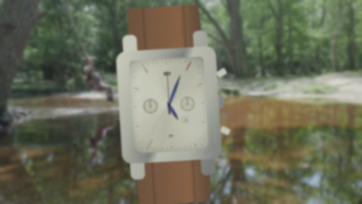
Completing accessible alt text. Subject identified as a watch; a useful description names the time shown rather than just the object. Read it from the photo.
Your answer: 5:04
